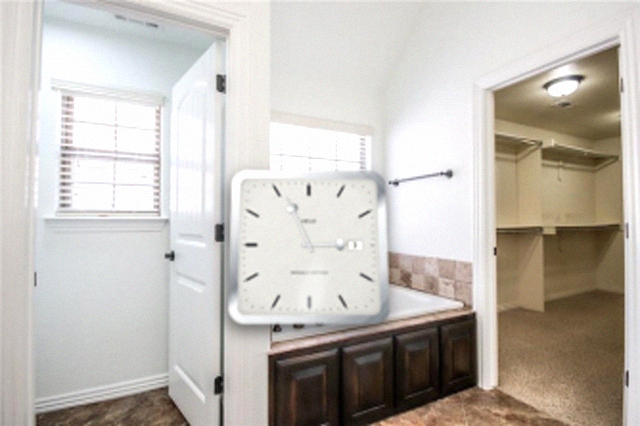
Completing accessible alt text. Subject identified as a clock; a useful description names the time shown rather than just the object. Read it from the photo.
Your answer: 2:56
